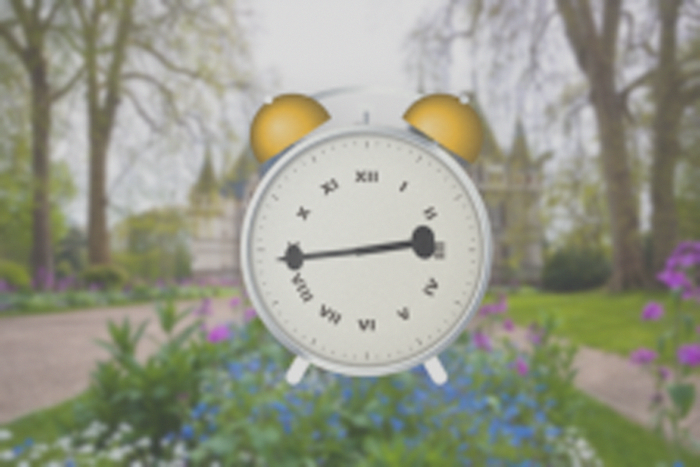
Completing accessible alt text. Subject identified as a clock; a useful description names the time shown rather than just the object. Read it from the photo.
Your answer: 2:44
